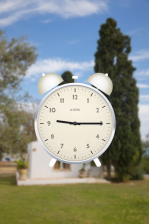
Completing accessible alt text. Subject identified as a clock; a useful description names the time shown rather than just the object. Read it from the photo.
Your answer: 9:15
